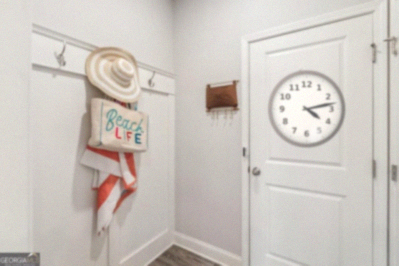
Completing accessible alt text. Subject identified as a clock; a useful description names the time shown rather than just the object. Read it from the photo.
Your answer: 4:13
